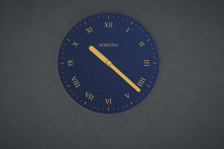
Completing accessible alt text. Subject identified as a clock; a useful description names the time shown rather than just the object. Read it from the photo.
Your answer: 10:22
